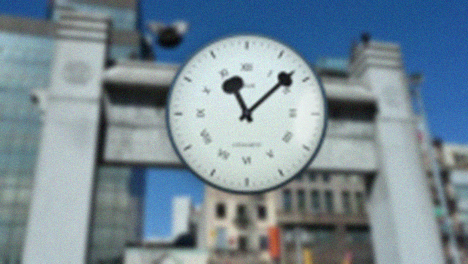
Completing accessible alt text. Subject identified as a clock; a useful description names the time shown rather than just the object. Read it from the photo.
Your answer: 11:08
